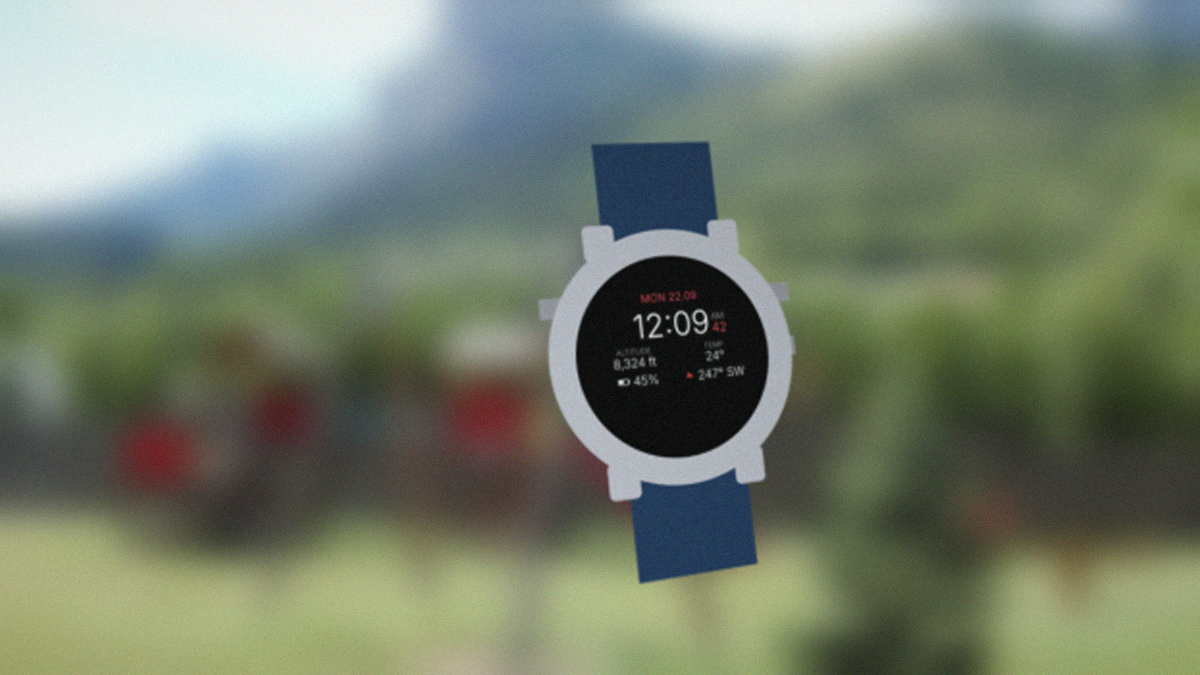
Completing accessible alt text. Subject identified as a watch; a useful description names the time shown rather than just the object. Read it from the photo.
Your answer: 12:09
